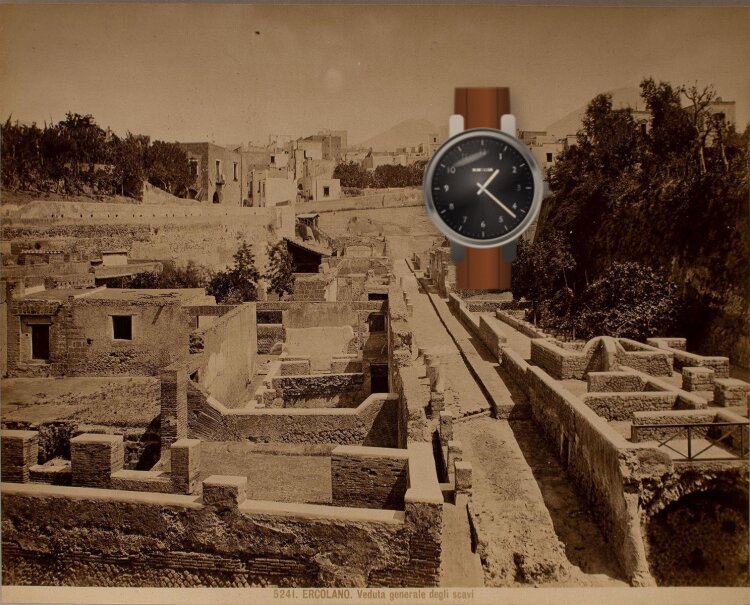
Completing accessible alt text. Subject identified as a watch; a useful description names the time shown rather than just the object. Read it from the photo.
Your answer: 1:22
